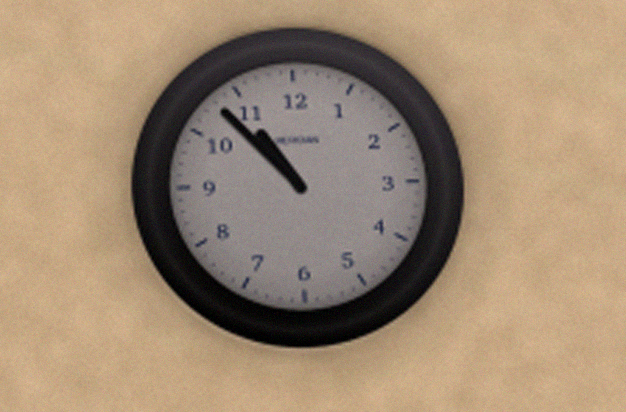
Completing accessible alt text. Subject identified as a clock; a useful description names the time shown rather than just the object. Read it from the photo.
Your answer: 10:53
